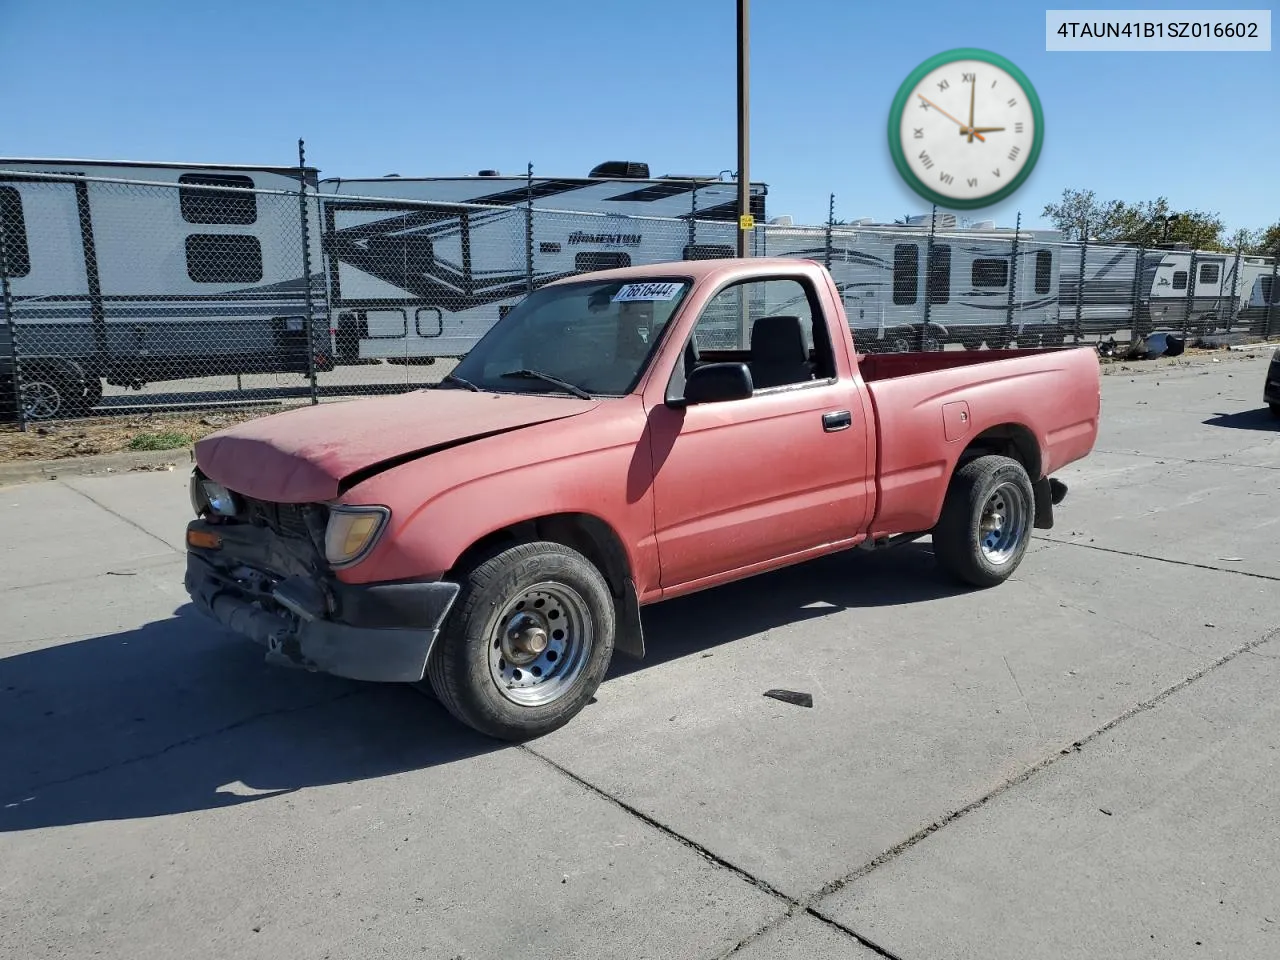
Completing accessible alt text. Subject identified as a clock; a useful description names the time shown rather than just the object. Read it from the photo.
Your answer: 3:00:51
